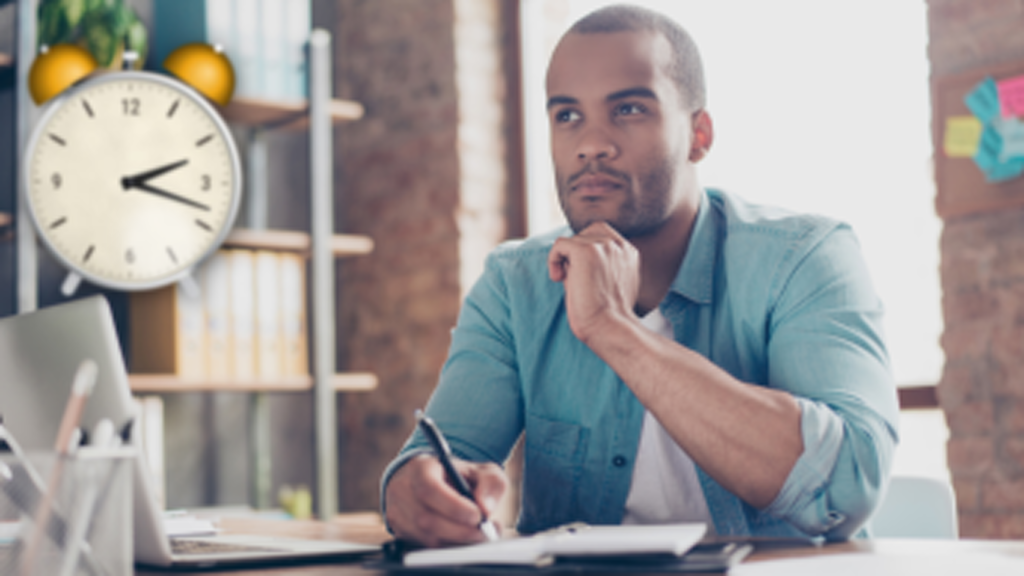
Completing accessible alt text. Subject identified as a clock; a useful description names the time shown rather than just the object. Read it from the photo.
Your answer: 2:18
